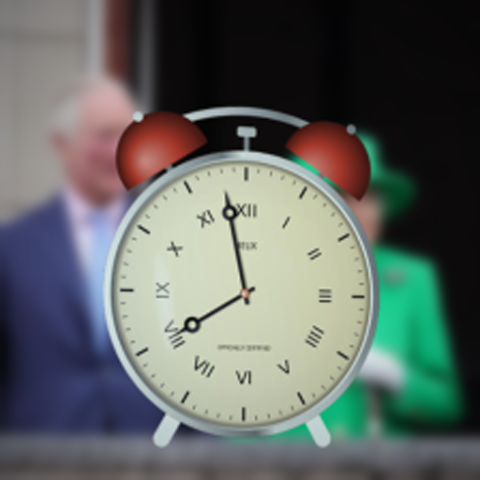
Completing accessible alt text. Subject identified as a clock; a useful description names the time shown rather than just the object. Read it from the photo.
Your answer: 7:58
